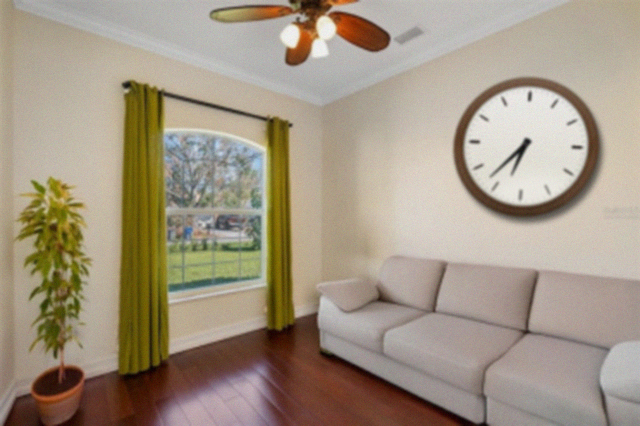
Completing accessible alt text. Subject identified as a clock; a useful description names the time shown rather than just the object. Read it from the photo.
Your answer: 6:37
